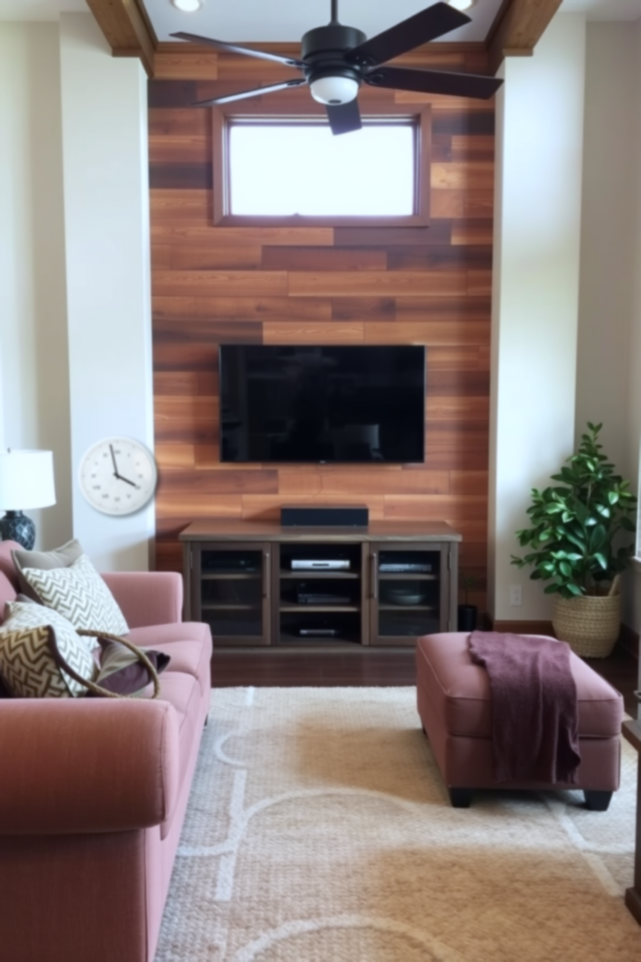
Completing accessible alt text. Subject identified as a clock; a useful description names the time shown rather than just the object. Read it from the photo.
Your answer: 3:58
